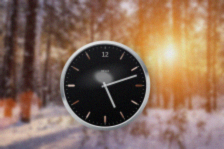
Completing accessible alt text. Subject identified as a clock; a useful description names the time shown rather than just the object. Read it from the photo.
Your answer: 5:12
